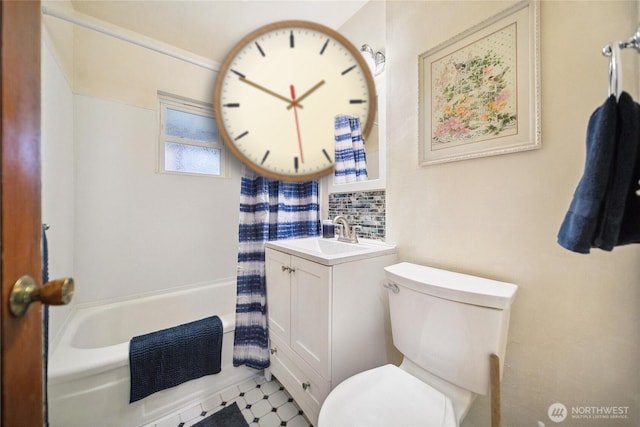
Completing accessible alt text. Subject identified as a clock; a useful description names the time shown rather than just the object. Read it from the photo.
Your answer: 1:49:29
